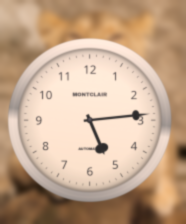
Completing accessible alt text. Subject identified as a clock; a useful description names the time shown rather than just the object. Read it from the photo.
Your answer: 5:14
